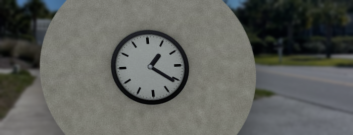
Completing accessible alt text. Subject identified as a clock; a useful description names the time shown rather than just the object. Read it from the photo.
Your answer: 1:21
